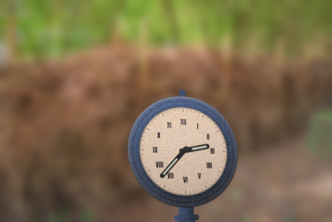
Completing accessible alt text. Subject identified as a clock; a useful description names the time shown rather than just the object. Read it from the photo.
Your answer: 2:37
